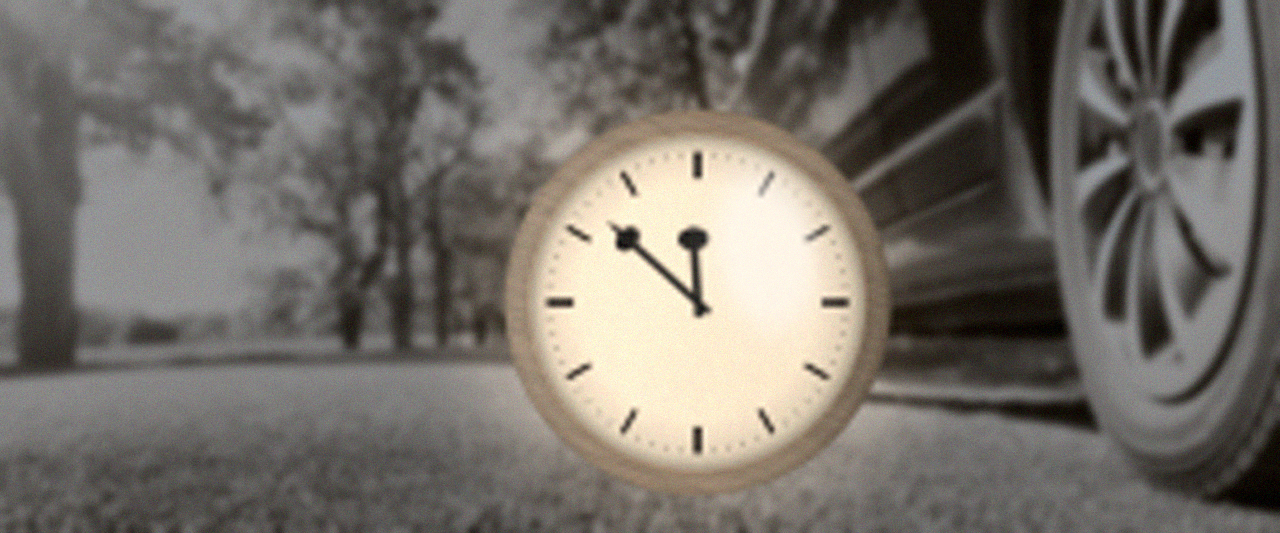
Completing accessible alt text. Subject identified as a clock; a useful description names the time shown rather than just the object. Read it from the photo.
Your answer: 11:52
